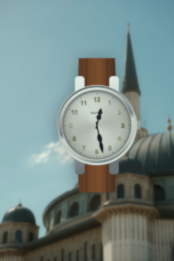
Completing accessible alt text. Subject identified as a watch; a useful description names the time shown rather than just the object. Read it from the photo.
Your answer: 12:28
